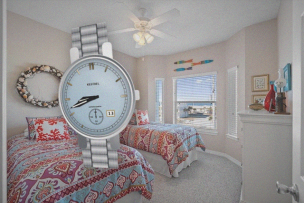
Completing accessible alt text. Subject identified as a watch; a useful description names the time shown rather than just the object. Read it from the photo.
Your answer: 8:42
